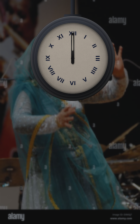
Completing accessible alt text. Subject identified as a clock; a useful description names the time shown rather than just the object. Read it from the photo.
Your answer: 12:00
